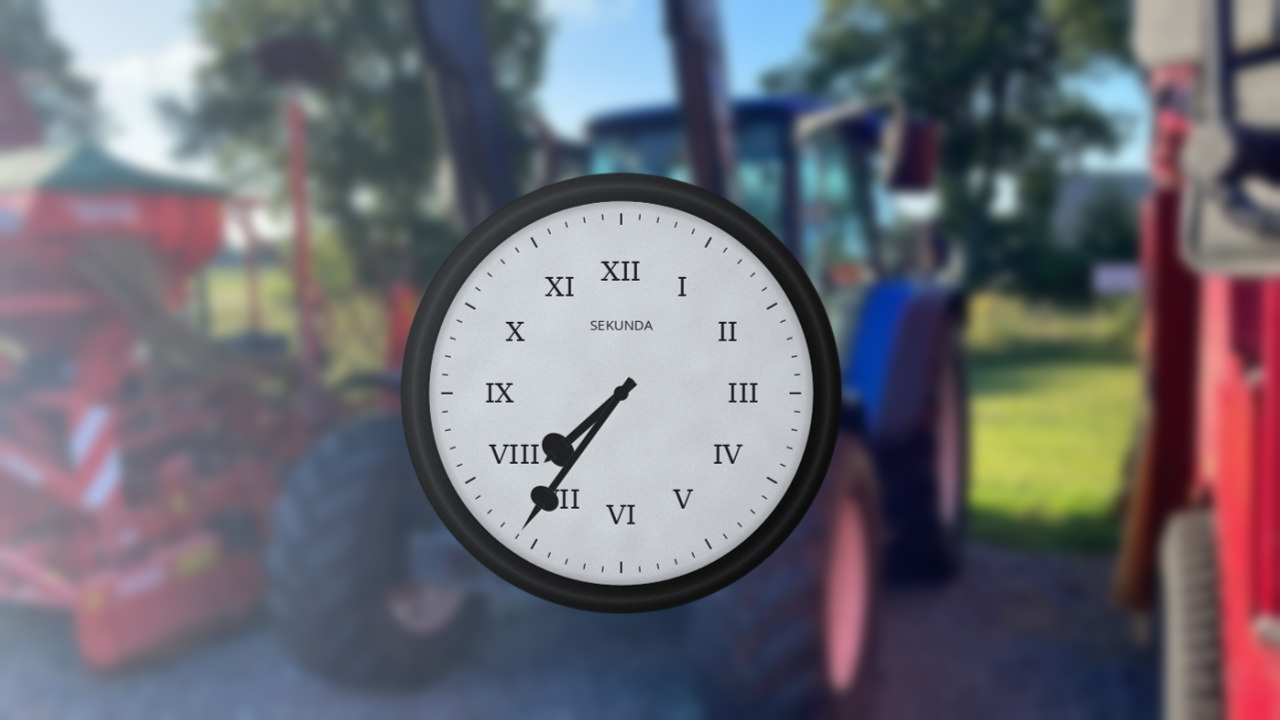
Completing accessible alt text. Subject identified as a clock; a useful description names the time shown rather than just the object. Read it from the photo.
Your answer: 7:36
